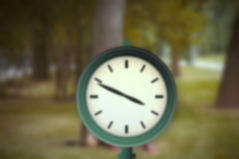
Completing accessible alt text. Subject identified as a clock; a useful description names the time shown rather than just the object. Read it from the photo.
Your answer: 3:49
